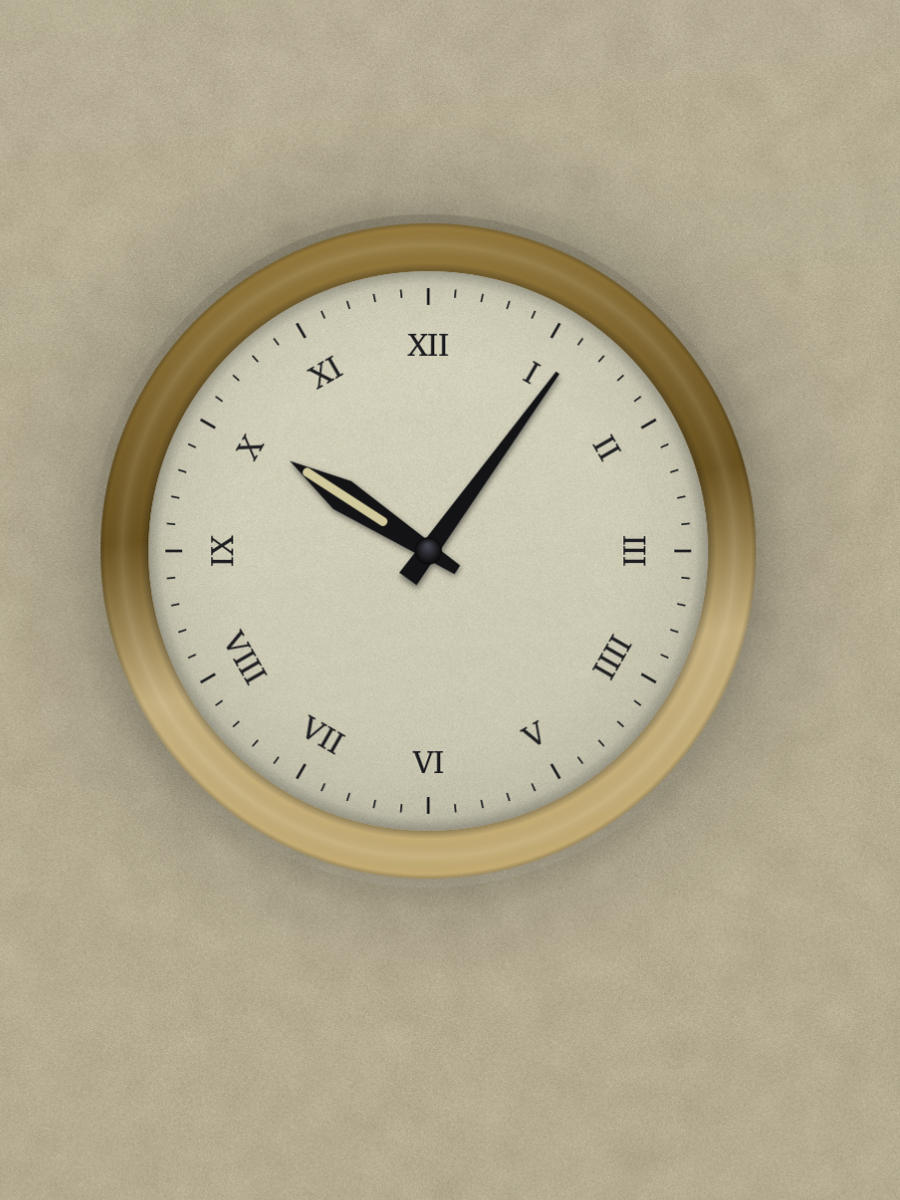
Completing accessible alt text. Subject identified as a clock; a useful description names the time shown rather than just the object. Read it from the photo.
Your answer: 10:06
